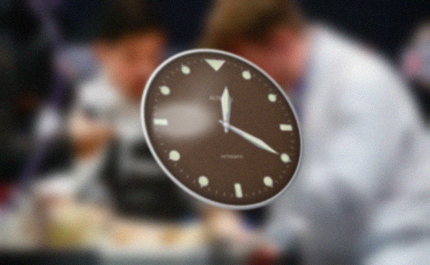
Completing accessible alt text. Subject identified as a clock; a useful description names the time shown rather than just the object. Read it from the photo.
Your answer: 12:20
